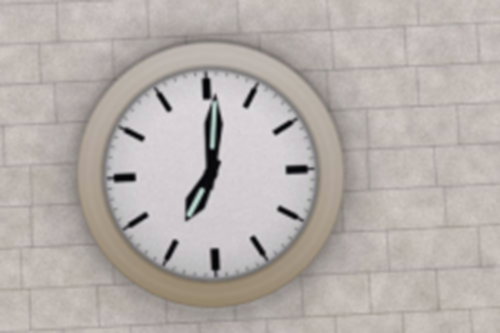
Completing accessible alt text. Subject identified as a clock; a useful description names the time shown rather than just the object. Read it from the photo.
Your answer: 7:01
